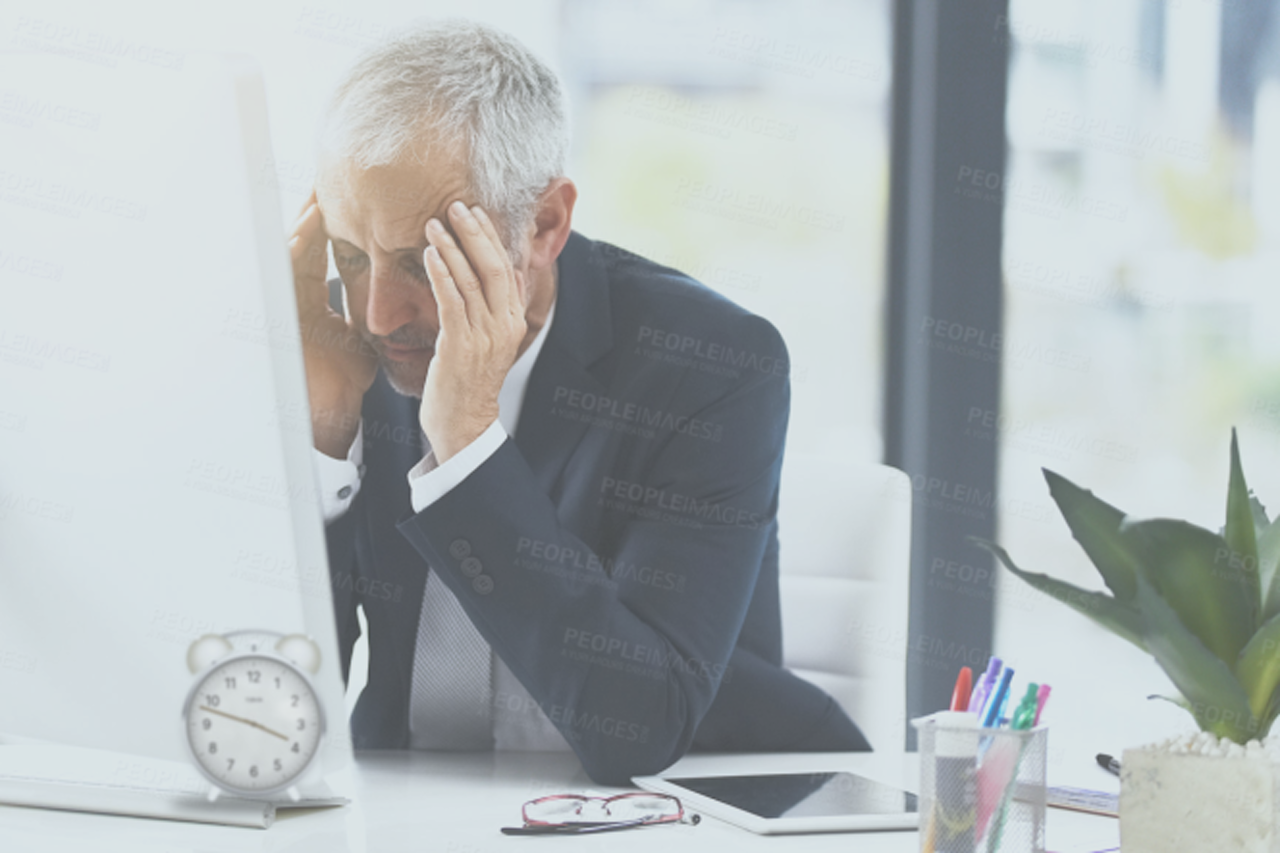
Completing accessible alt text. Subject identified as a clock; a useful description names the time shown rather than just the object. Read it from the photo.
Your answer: 3:48
